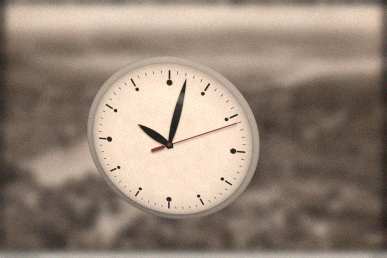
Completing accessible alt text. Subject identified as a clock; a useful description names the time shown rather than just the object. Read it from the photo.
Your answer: 10:02:11
